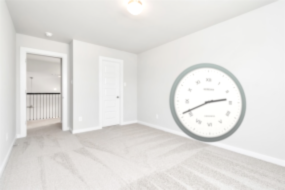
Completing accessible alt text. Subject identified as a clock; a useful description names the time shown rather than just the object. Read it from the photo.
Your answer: 2:41
